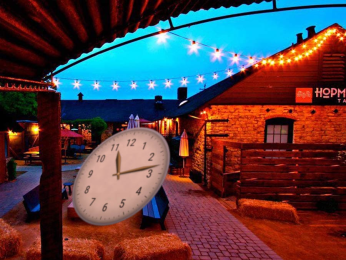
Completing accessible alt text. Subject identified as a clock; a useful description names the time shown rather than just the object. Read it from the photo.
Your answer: 11:13
